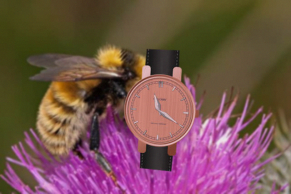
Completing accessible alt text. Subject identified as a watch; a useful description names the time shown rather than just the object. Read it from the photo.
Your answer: 11:20
